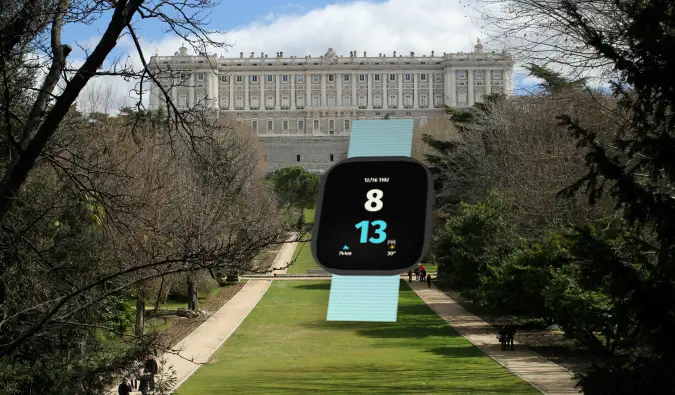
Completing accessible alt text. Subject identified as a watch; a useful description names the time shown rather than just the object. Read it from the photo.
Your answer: 8:13
